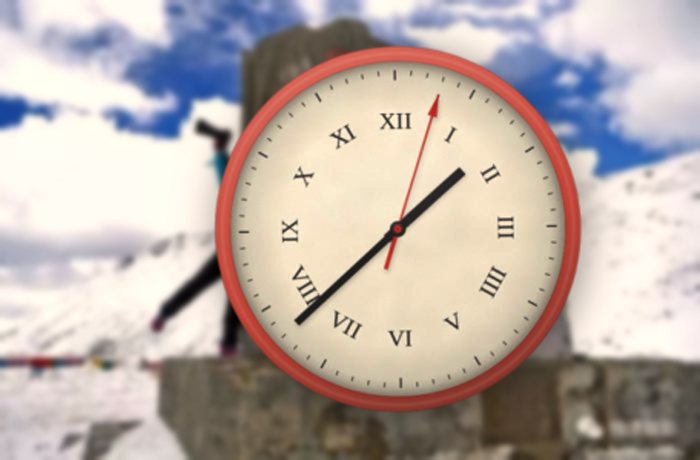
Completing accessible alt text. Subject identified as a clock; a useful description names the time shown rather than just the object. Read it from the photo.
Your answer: 1:38:03
